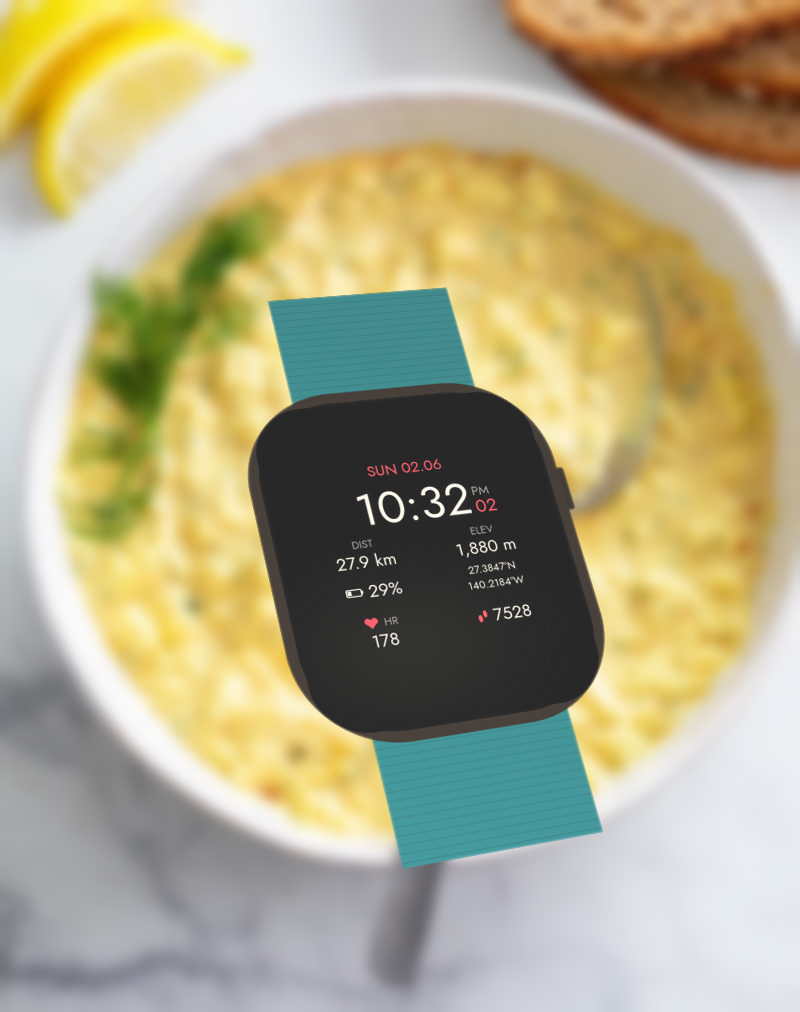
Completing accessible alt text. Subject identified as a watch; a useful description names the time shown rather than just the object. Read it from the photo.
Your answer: 10:32:02
